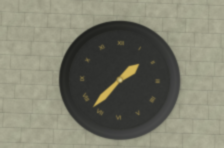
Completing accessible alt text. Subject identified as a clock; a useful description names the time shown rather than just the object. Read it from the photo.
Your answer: 1:37
